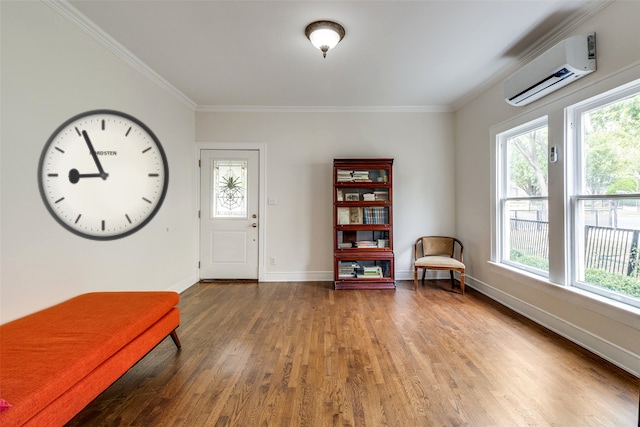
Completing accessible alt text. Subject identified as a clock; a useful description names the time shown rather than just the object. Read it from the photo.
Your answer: 8:56
